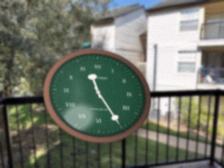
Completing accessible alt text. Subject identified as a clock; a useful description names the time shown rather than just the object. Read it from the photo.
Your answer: 11:25
